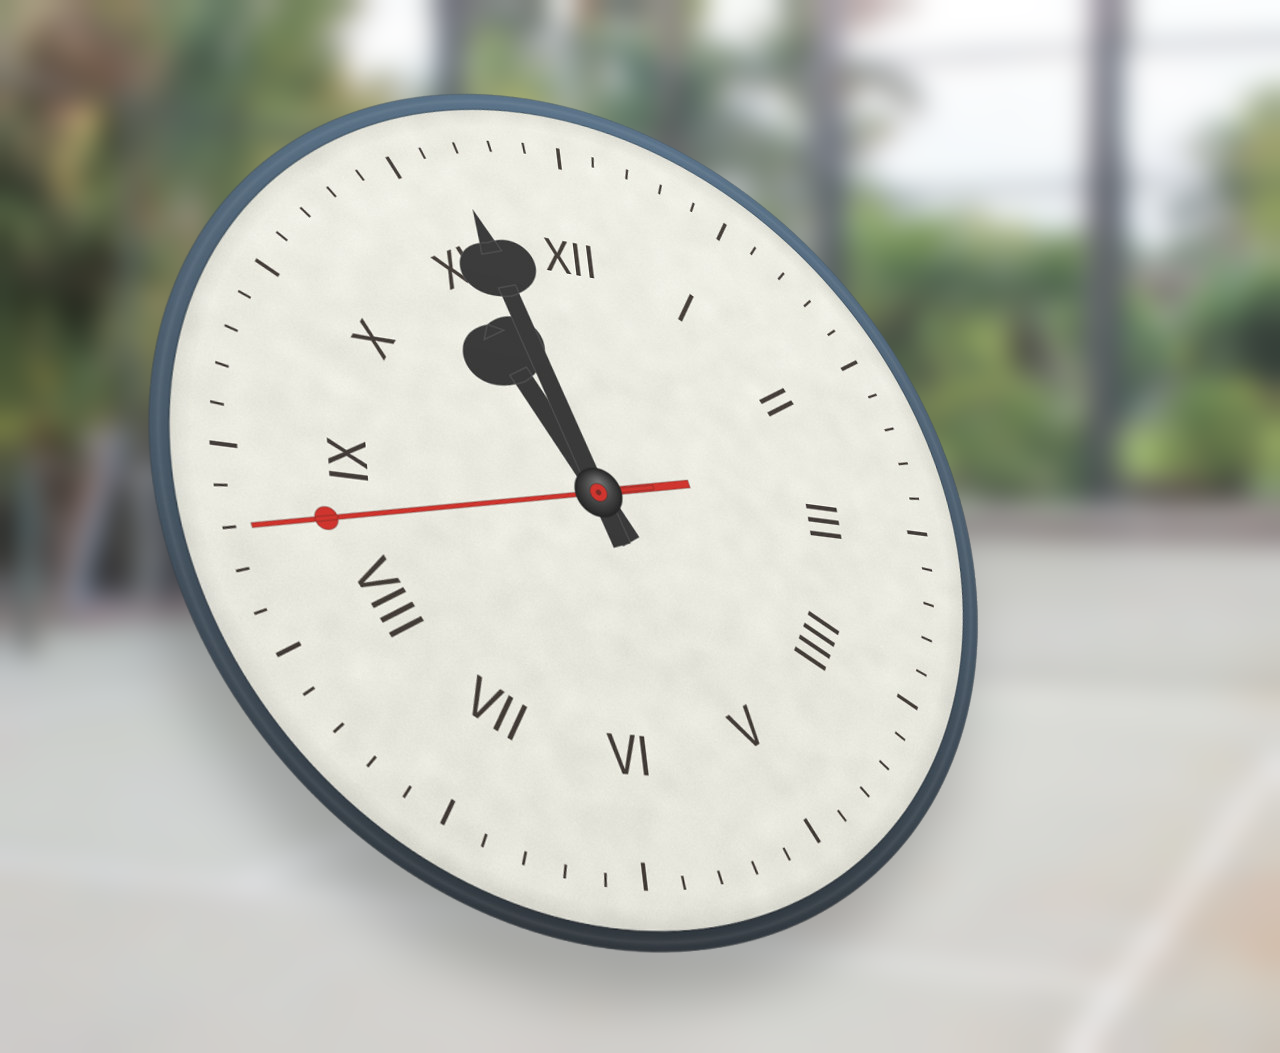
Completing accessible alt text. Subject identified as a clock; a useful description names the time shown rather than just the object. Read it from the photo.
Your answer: 10:56:43
